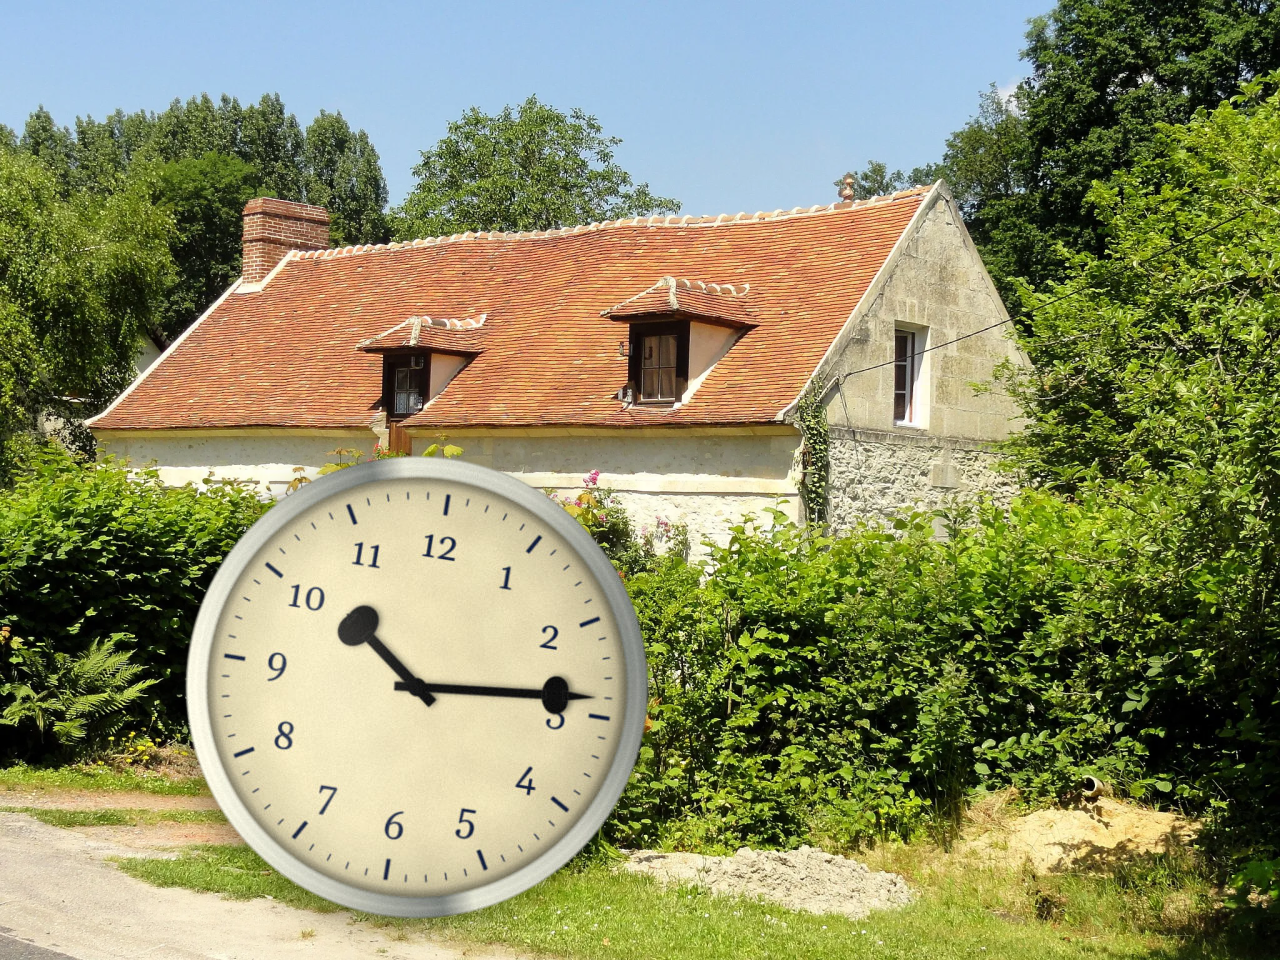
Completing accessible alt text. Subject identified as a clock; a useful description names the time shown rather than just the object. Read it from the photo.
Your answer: 10:14
